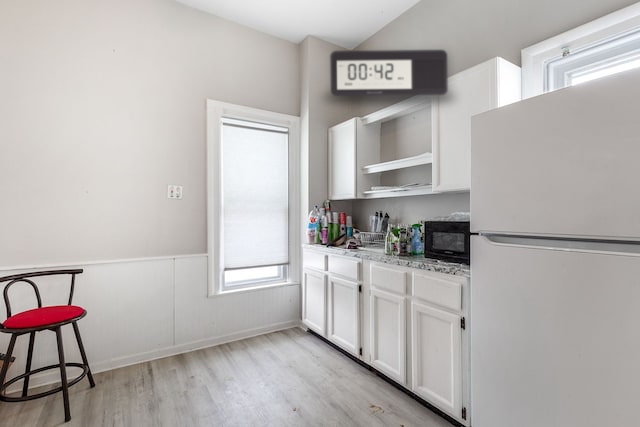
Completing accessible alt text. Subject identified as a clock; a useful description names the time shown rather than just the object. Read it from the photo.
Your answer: 0:42
